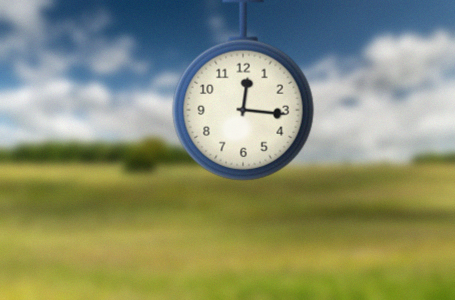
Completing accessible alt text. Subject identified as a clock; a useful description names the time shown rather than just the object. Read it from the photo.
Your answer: 12:16
